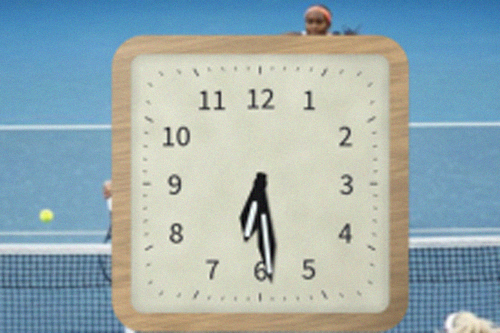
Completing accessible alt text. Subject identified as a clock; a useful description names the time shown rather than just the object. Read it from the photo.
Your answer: 6:29
